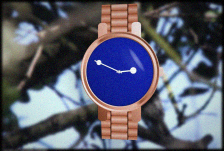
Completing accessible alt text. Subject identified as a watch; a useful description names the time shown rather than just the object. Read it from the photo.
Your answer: 2:49
